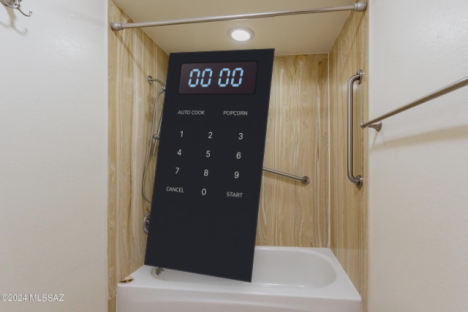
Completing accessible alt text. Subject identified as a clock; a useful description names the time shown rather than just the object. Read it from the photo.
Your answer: 0:00
